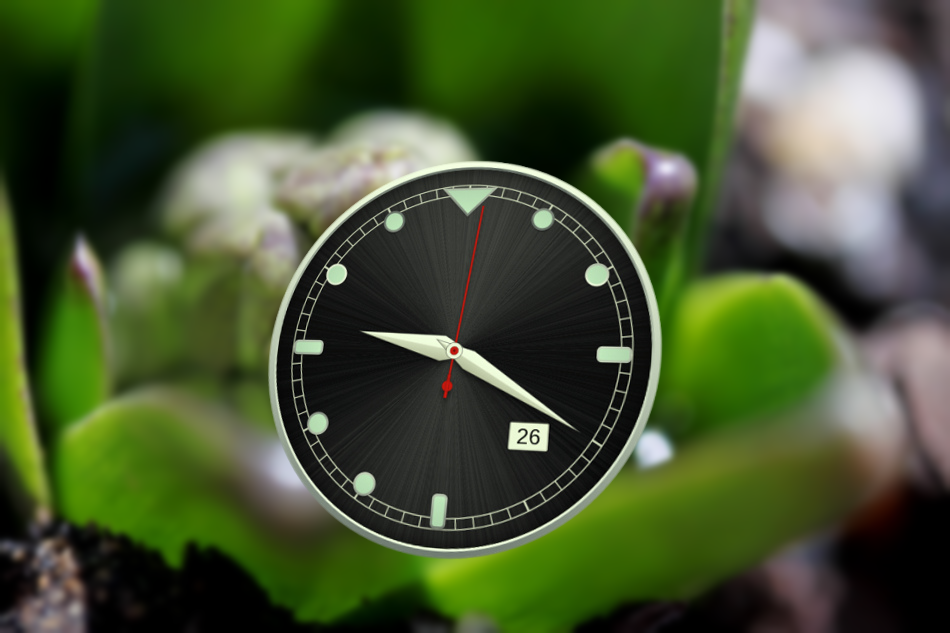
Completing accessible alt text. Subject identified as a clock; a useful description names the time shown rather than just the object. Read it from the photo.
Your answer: 9:20:01
